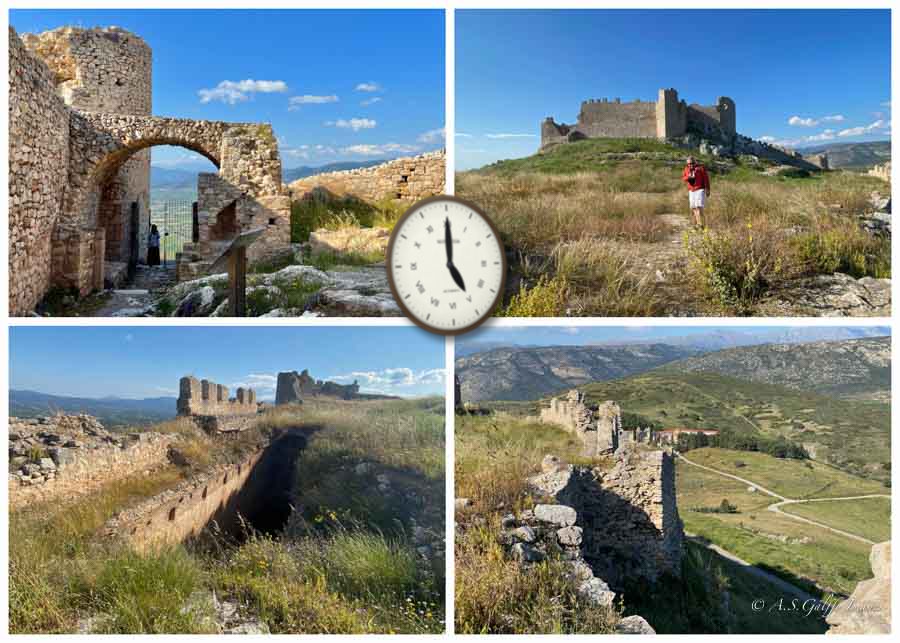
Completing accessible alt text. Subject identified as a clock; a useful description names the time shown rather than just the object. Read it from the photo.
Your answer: 5:00
